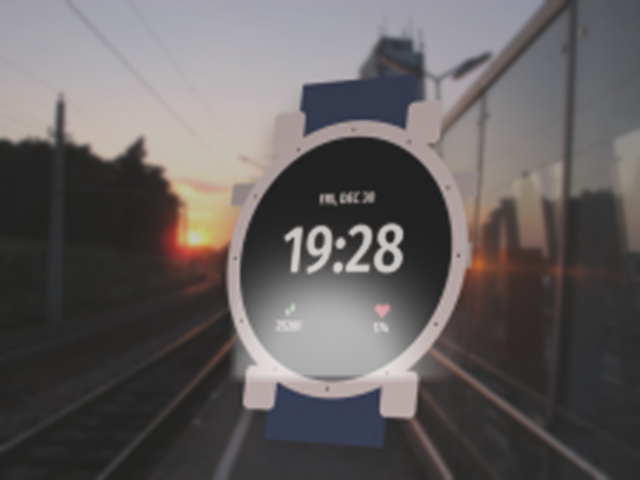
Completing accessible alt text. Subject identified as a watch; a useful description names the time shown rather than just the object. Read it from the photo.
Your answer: 19:28
